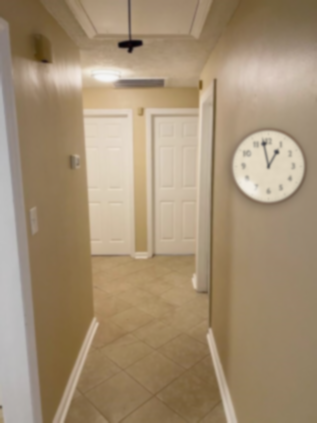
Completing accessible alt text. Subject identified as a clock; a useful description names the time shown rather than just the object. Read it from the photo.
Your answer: 12:58
